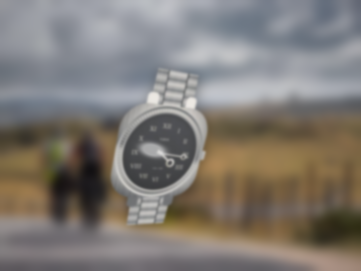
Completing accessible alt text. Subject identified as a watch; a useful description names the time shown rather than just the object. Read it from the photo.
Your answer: 4:16
